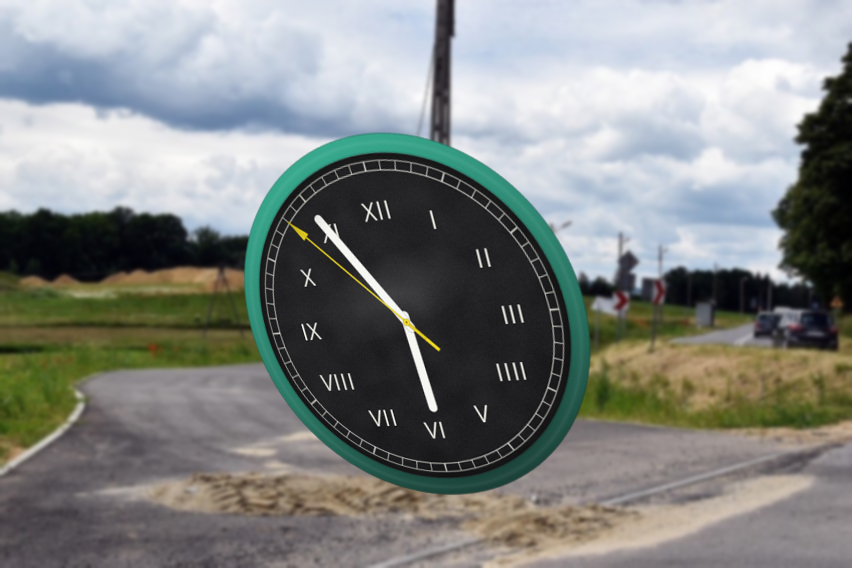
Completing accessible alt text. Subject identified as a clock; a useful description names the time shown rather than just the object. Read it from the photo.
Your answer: 5:54:53
